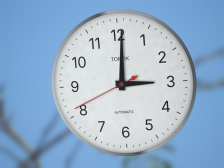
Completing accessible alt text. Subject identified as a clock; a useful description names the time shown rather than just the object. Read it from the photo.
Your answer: 3:00:41
